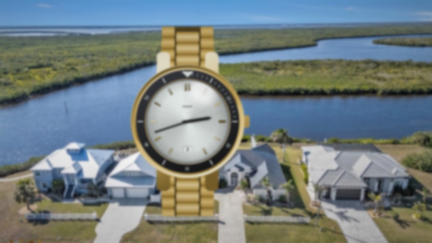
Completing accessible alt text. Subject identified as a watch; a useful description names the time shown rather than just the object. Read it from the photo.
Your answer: 2:42
